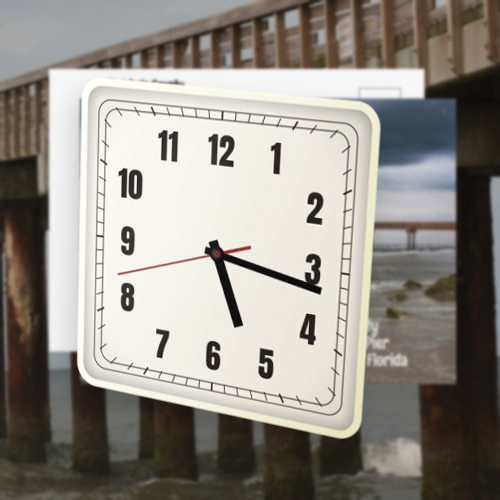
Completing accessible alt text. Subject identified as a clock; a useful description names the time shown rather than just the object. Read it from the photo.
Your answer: 5:16:42
